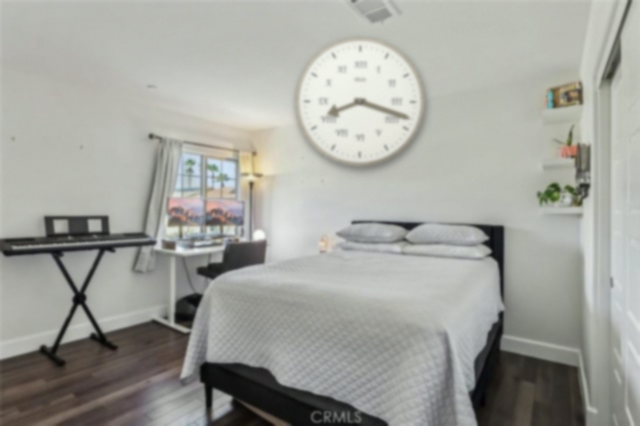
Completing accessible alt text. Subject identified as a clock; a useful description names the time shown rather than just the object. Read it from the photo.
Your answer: 8:18
